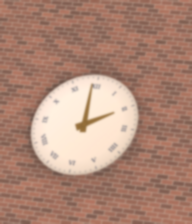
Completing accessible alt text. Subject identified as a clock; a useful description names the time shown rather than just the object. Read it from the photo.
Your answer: 1:59
